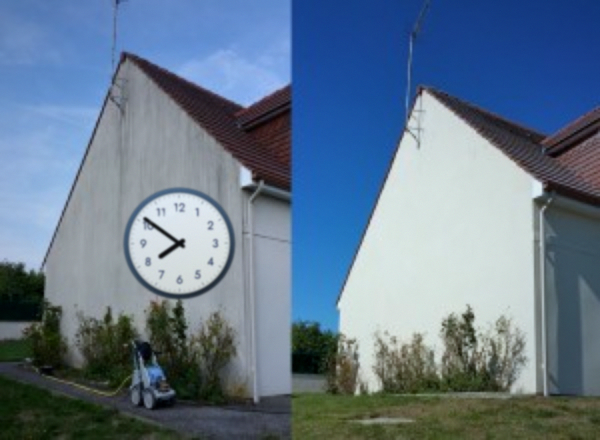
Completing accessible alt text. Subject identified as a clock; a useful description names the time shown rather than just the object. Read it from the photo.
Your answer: 7:51
